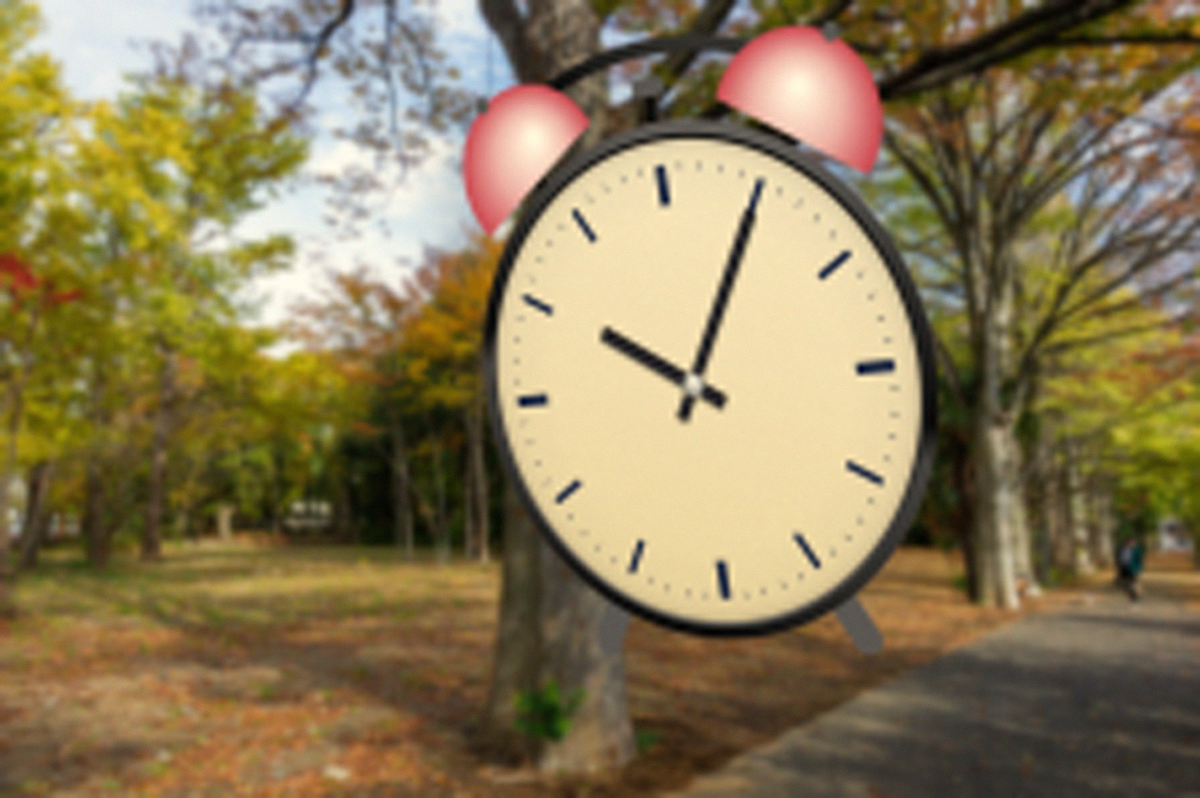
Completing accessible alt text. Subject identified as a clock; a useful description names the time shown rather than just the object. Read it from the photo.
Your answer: 10:05
